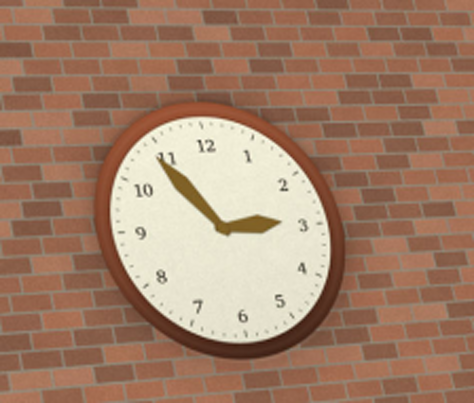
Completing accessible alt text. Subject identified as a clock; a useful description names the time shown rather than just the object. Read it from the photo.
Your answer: 2:54
